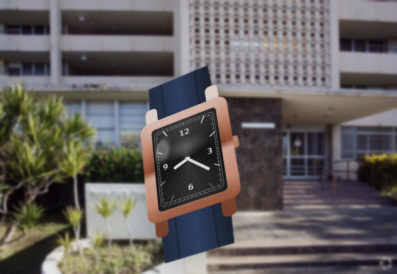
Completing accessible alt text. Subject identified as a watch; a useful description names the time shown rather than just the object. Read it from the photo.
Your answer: 8:22
